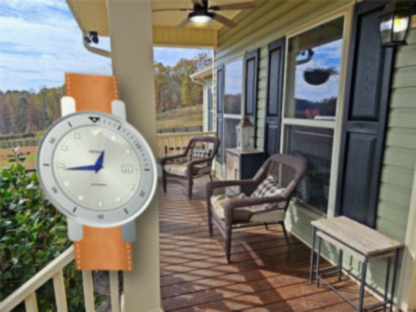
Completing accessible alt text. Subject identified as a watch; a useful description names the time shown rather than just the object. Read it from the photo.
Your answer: 12:44
